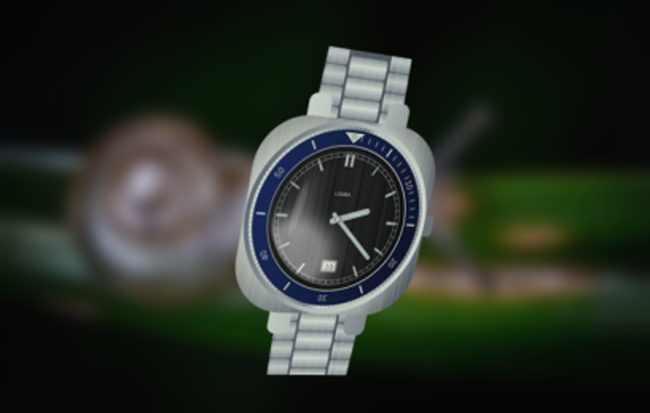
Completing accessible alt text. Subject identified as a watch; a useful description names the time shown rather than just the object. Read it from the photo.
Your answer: 2:22
